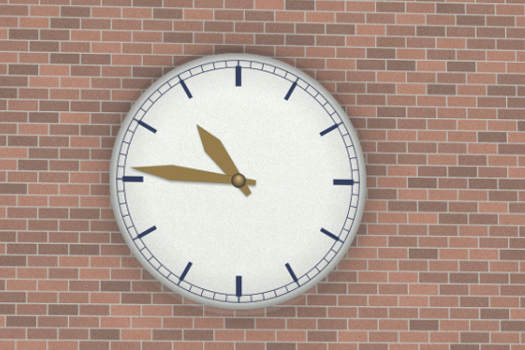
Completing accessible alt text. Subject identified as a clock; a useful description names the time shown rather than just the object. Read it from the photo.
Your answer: 10:46
